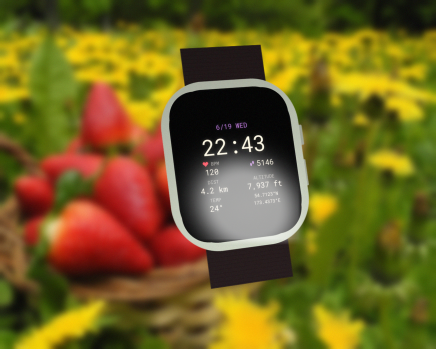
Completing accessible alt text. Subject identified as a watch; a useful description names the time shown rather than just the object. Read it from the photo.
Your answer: 22:43
